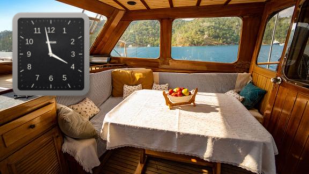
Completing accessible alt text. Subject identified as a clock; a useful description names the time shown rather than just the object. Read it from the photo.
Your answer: 3:58
